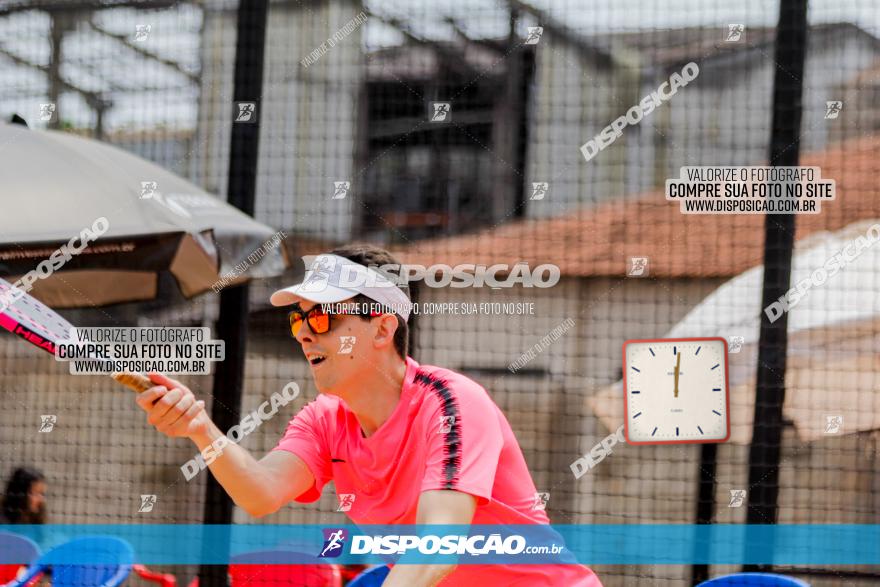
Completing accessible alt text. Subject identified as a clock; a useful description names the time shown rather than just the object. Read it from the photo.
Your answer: 12:01
